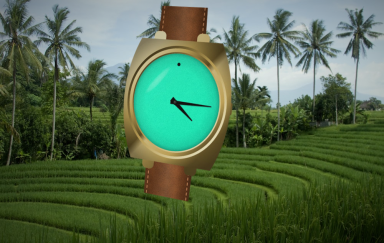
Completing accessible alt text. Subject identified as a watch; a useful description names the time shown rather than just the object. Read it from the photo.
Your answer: 4:15
